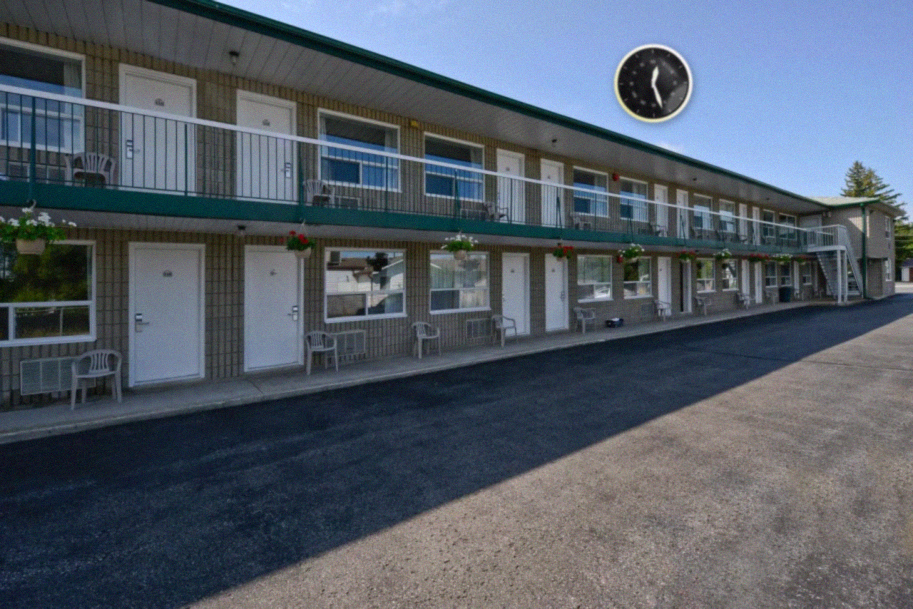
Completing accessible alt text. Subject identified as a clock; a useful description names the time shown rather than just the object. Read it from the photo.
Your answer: 12:27
